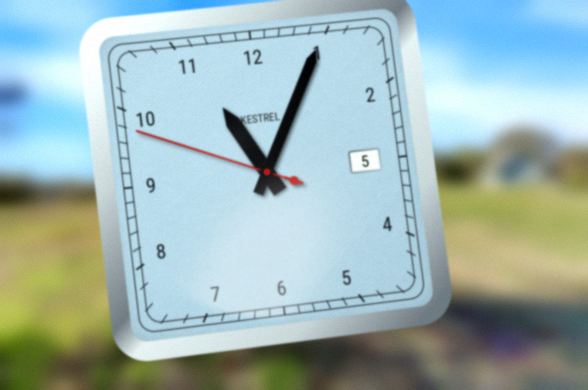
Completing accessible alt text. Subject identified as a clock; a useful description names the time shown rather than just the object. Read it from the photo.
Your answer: 11:04:49
